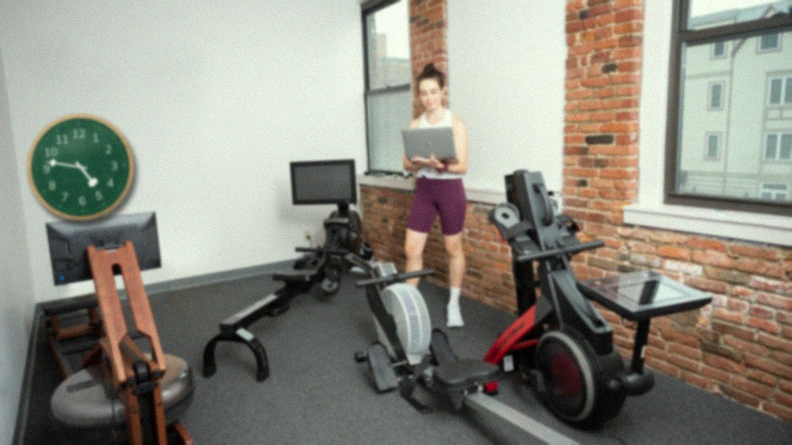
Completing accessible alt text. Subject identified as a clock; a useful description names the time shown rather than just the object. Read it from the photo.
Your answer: 4:47
